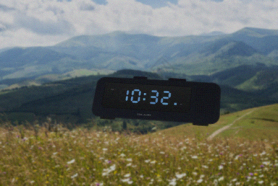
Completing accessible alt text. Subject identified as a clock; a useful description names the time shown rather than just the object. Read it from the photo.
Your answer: 10:32
